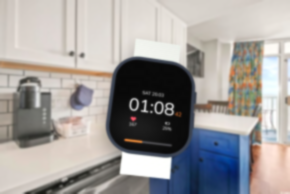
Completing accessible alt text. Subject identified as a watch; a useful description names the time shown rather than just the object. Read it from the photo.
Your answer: 1:08
